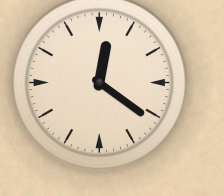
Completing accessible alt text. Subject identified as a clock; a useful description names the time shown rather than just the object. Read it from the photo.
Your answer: 12:21
